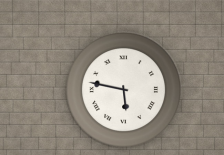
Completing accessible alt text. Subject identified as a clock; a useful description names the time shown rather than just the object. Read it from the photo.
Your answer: 5:47
